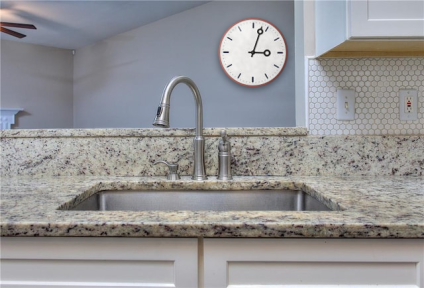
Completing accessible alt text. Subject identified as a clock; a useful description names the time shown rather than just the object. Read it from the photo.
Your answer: 3:03
